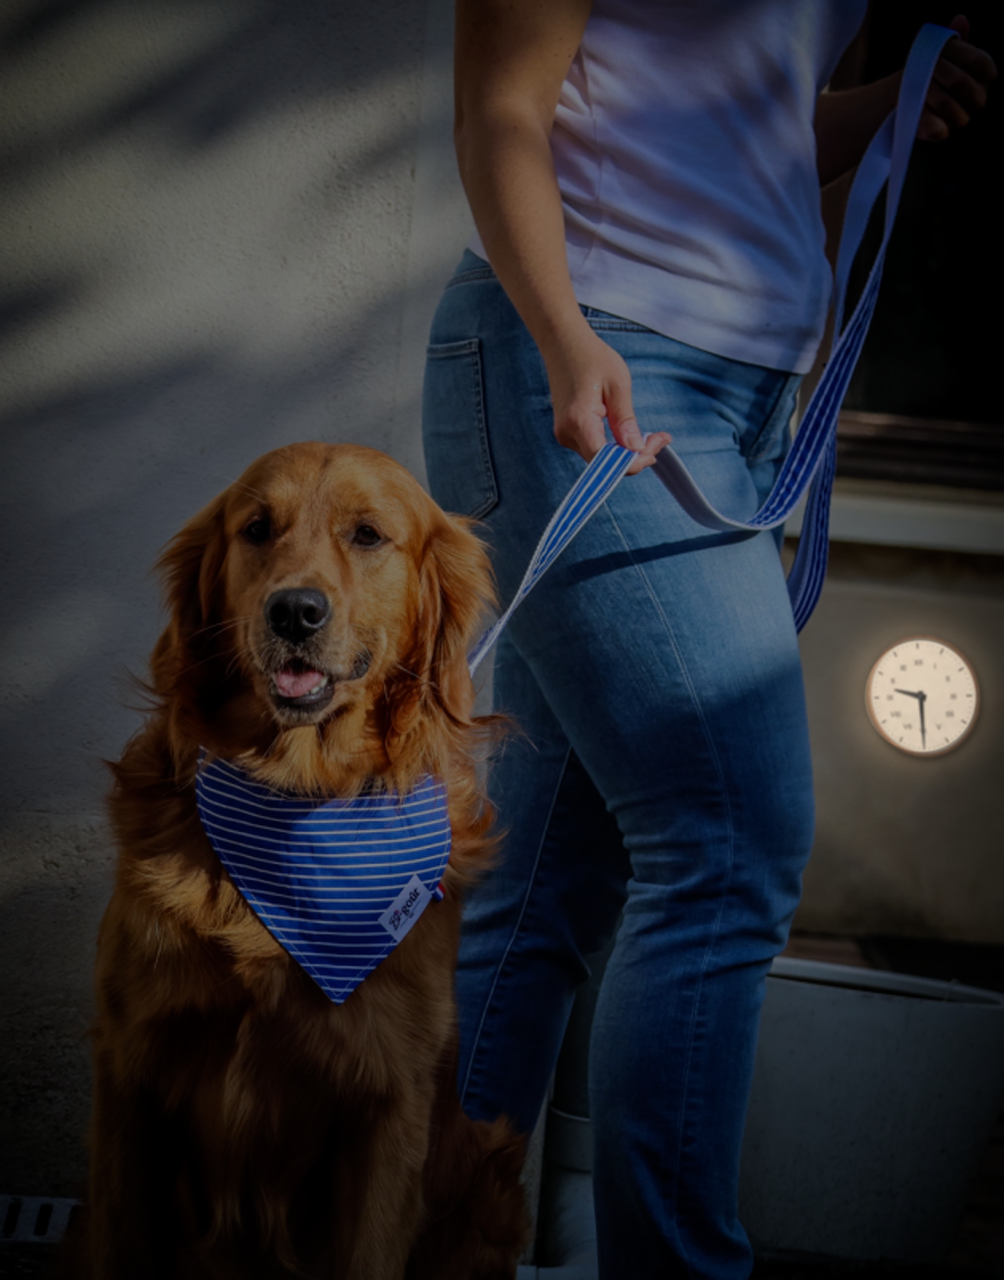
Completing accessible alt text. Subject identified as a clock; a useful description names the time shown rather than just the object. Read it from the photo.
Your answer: 9:30
